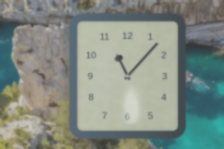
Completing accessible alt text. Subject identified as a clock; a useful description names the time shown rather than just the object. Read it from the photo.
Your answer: 11:07
